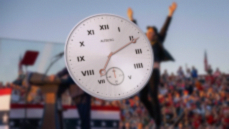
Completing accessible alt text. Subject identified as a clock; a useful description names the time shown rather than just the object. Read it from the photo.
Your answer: 7:11
